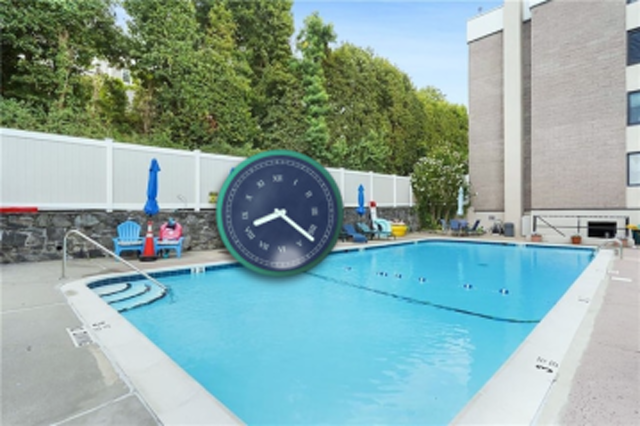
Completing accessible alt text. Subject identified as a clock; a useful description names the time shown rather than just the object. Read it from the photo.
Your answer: 8:22
